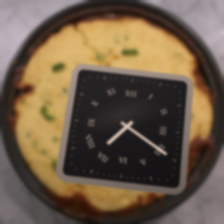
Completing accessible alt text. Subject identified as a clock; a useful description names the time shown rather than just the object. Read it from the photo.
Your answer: 7:20
